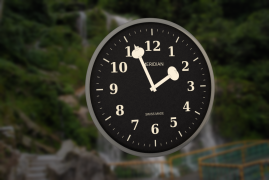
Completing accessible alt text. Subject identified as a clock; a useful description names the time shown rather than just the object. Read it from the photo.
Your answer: 1:56
